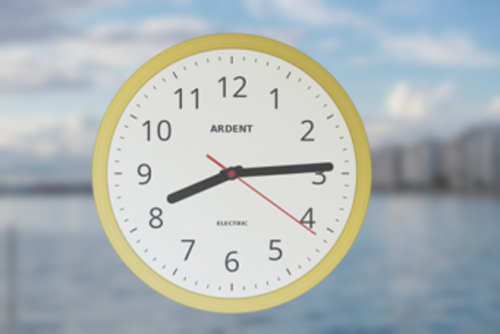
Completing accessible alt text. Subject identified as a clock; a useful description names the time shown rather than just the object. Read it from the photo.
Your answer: 8:14:21
